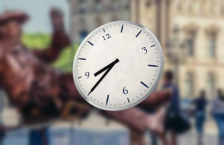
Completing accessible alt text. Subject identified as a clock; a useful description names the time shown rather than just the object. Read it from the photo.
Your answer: 8:40
